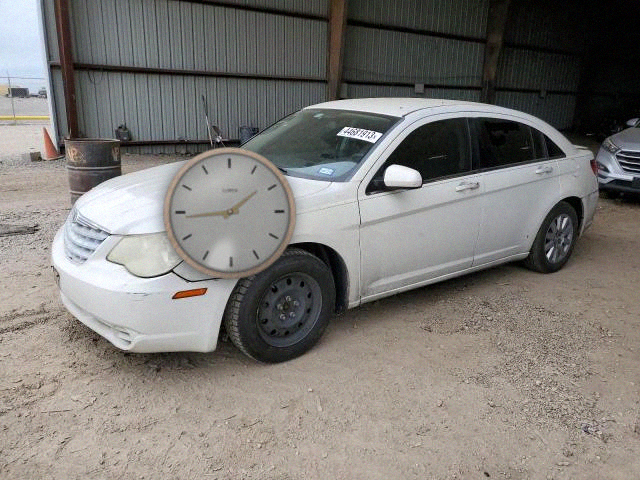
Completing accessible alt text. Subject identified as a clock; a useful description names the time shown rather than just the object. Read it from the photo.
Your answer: 1:44
